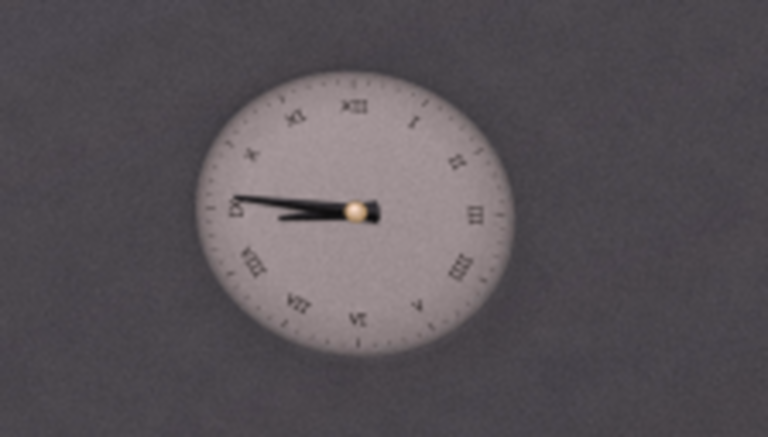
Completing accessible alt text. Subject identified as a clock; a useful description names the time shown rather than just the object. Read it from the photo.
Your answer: 8:46
